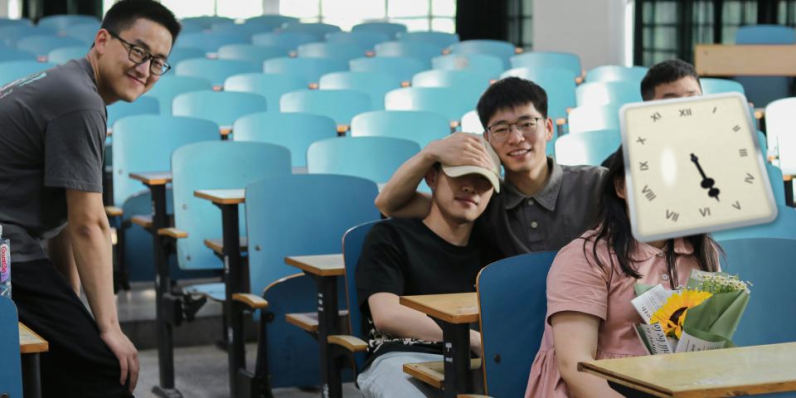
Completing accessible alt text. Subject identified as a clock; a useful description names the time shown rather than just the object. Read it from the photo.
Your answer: 5:27
